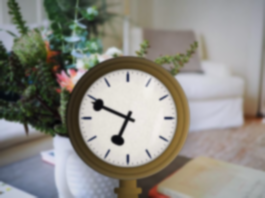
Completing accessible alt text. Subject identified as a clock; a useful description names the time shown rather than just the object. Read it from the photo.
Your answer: 6:49
